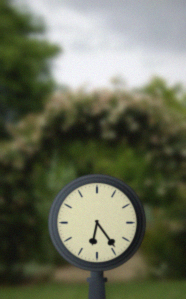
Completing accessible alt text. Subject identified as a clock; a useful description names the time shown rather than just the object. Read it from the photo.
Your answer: 6:24
